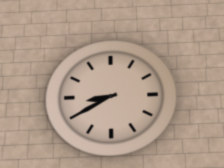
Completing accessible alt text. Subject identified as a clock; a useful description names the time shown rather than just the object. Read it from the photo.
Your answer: 8:40
